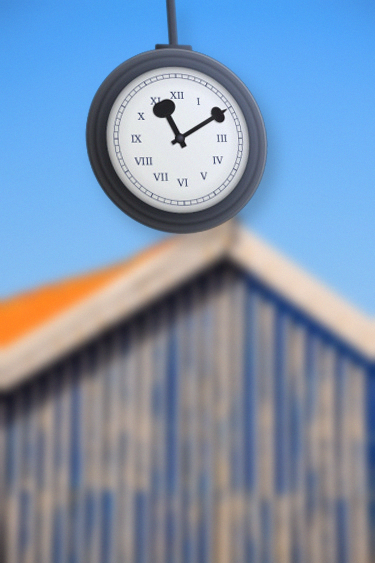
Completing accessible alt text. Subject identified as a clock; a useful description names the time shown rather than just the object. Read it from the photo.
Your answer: 11:10
